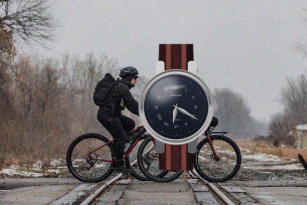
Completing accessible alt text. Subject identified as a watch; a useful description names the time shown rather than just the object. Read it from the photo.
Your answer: 6:20
